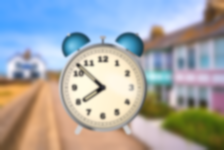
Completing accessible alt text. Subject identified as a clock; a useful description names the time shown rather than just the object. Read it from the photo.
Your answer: 7:52
